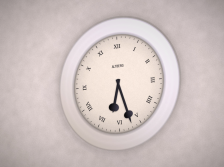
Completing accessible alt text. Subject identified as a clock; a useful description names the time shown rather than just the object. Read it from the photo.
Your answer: 6:27
